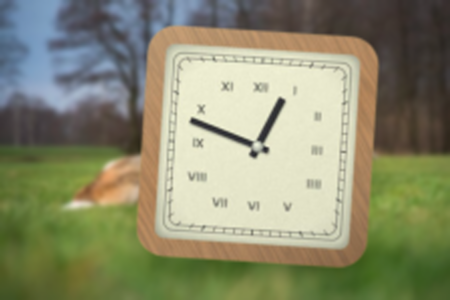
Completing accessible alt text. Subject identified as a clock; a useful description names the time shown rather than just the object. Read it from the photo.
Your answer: 12:48
